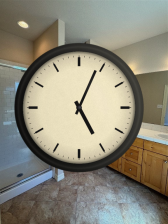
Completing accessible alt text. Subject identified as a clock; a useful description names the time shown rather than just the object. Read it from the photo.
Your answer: 5:04
